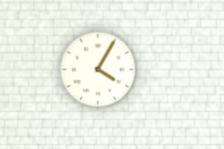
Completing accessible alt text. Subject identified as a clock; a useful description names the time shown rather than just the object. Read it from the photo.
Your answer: 4:05
